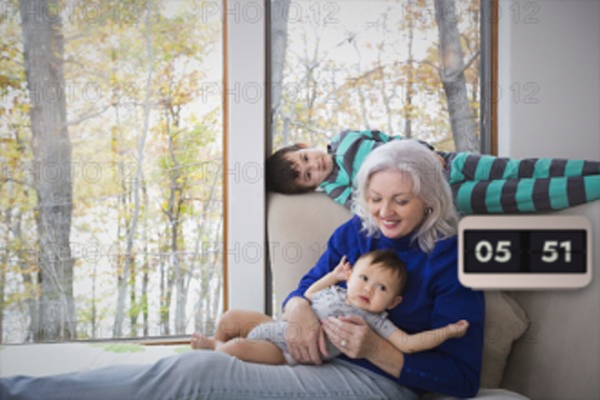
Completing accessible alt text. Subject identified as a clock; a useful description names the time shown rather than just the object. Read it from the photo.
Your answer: 5:51
